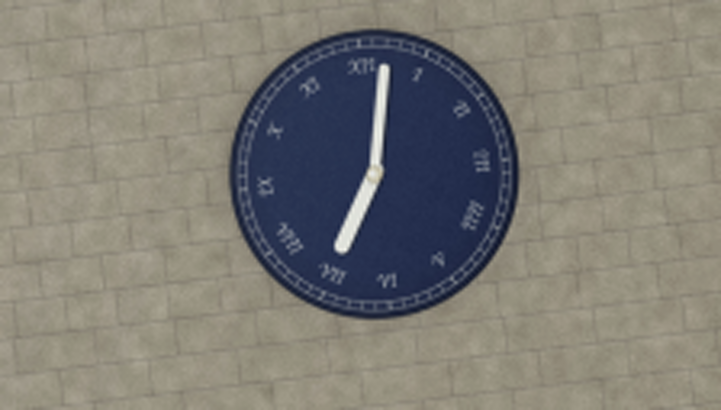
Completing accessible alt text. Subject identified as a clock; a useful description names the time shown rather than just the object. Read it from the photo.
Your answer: 7:02
